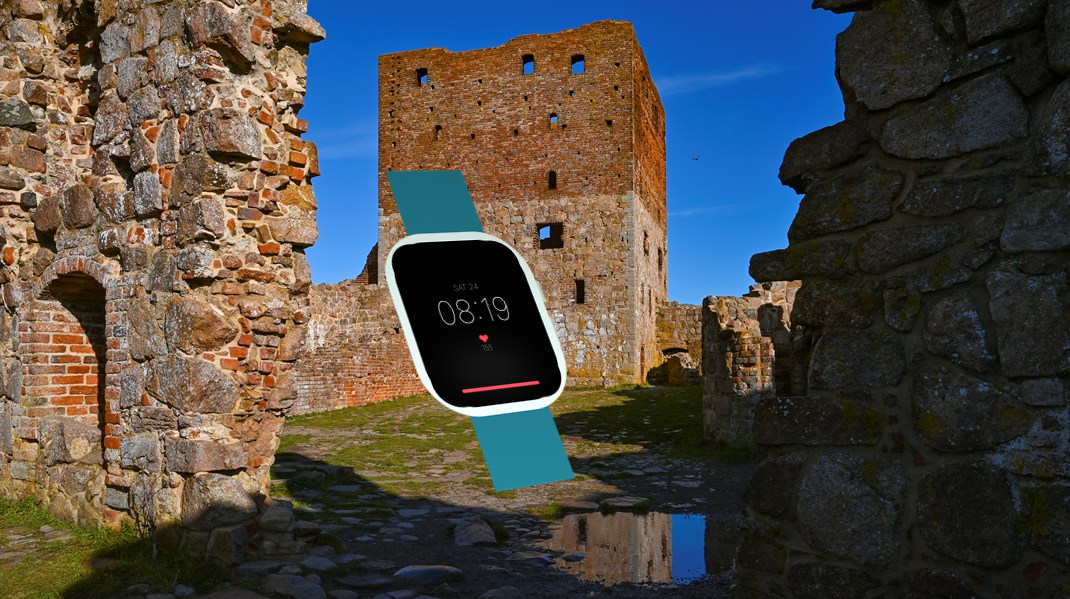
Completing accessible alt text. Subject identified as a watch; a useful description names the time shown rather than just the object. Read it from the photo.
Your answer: 8:19
